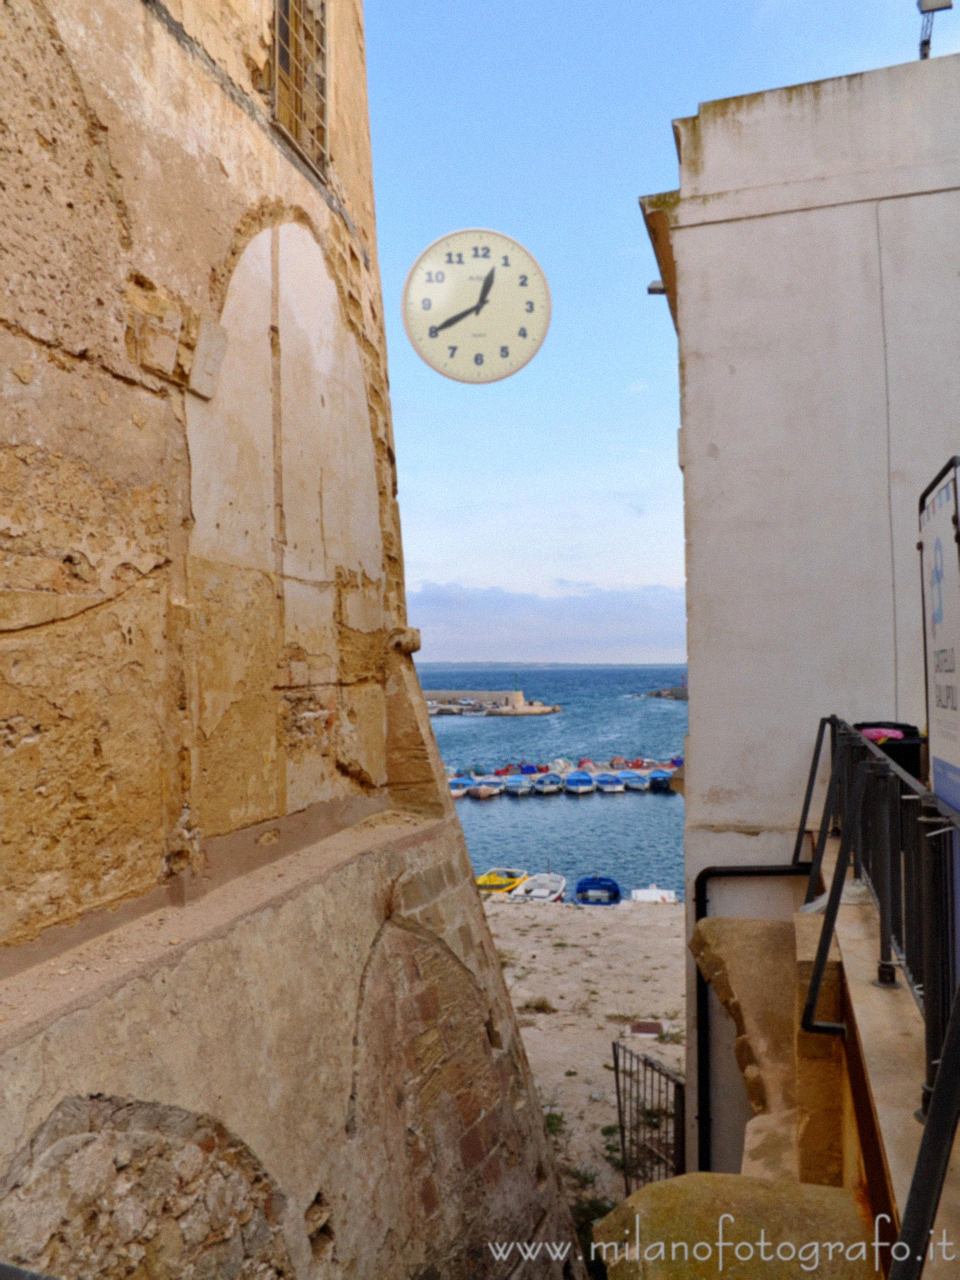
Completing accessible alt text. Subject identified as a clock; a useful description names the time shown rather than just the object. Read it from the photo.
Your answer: 12:40
